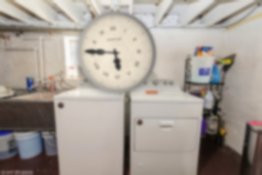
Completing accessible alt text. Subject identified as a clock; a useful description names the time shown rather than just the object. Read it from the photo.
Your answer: 5:46
